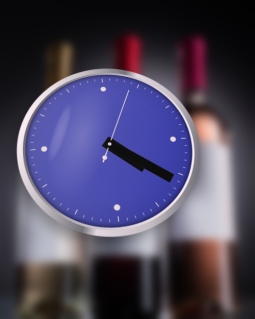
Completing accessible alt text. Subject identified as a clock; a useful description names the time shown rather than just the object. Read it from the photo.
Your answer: 4:21:04
